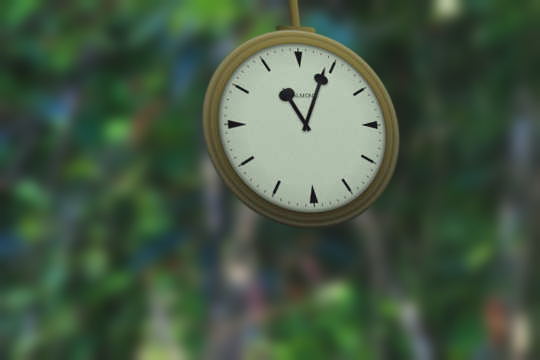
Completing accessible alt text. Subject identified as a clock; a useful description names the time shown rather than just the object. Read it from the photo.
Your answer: 11:04
